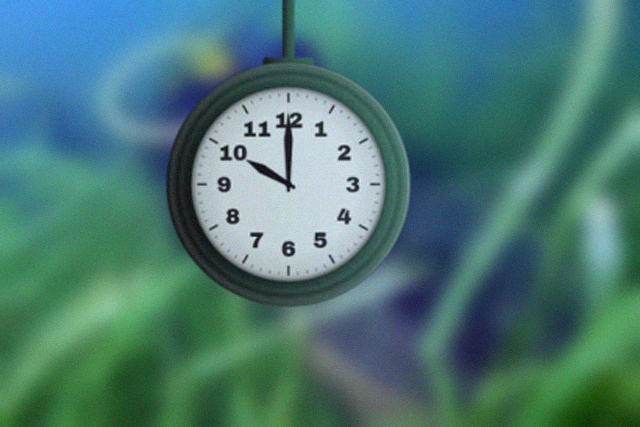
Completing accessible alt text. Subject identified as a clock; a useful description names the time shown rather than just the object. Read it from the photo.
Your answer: 10:00
